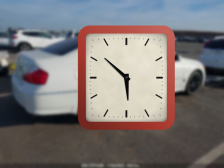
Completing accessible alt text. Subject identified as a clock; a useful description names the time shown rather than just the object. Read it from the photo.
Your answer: 5:52
